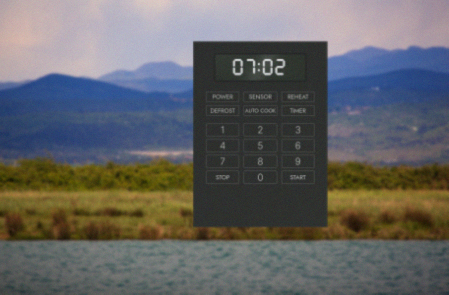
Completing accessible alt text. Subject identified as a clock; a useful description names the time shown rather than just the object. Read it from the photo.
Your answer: 7:02
